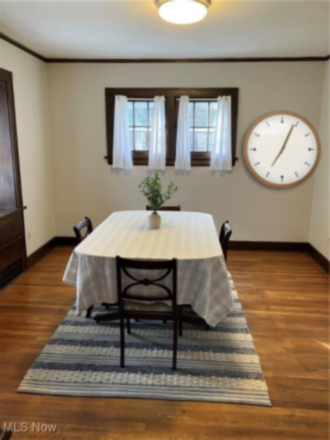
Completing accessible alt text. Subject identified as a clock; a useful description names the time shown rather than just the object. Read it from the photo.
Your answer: 7:04
